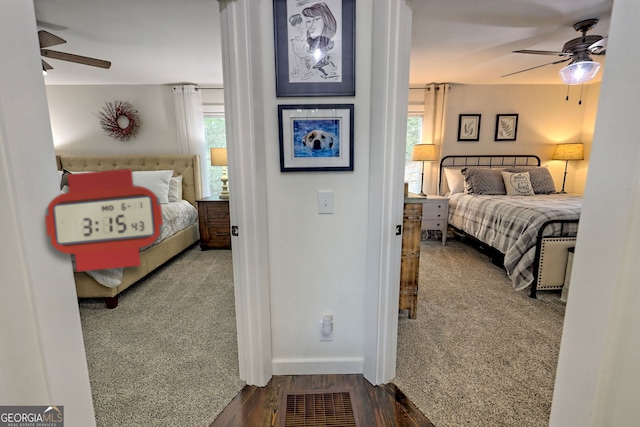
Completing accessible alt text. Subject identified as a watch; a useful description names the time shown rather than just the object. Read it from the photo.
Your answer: 3:15:43
